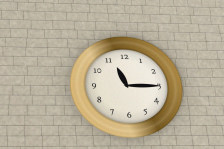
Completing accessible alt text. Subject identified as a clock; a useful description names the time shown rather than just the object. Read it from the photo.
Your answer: 11:15
